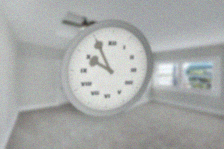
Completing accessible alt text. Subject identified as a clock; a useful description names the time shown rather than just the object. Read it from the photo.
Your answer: 9:55
